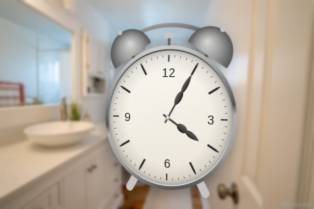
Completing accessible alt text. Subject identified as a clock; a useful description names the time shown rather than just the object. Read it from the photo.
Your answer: 4:05
